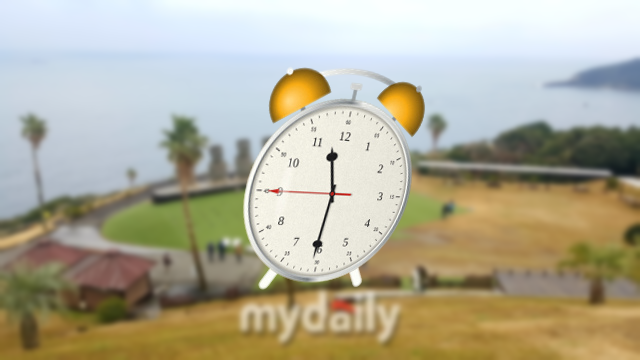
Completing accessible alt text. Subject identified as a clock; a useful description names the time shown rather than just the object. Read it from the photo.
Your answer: 11:30:45
